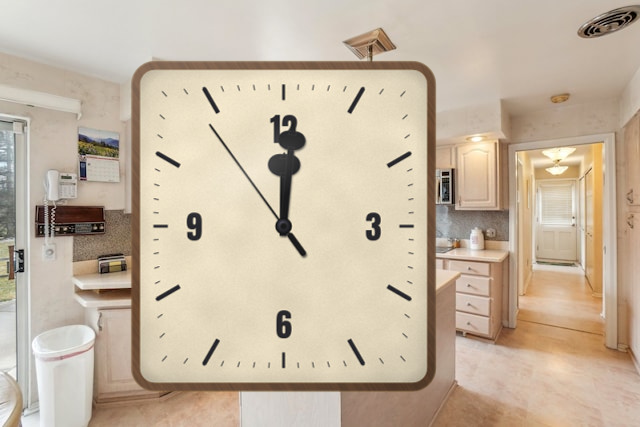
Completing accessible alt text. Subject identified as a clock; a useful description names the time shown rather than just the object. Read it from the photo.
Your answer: 12:00:54
